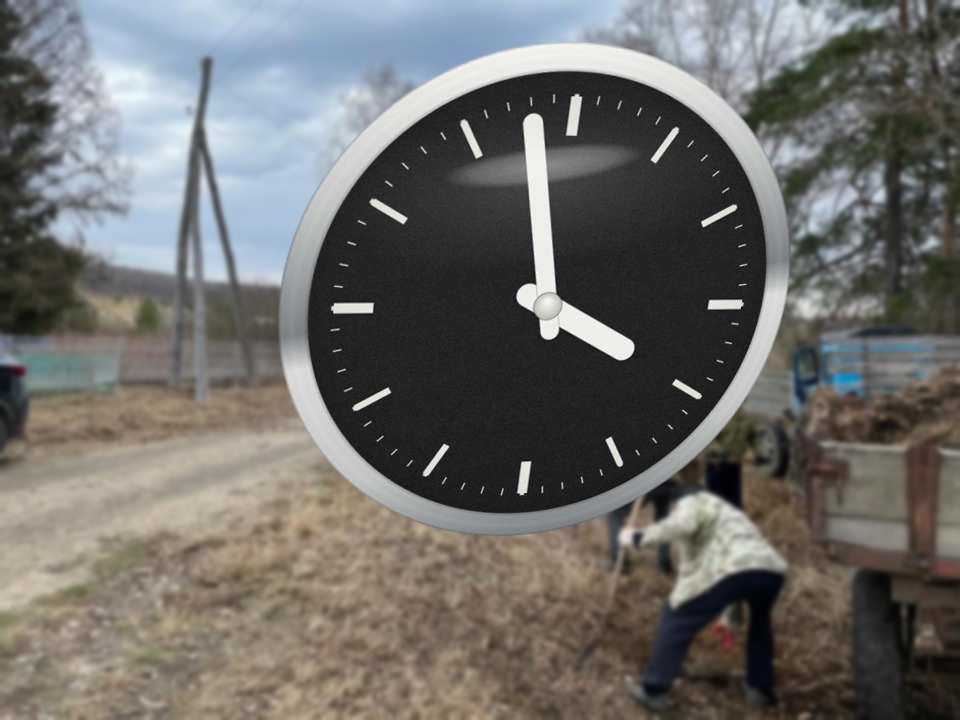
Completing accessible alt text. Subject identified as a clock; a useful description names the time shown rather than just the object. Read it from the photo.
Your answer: 3:58
